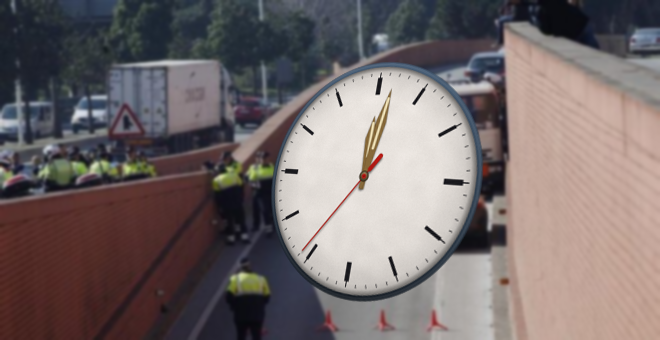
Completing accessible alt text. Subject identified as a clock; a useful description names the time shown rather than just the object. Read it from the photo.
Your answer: 12:01:36
